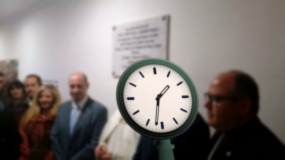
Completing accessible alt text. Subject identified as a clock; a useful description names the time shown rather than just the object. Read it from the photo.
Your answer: 1:32
